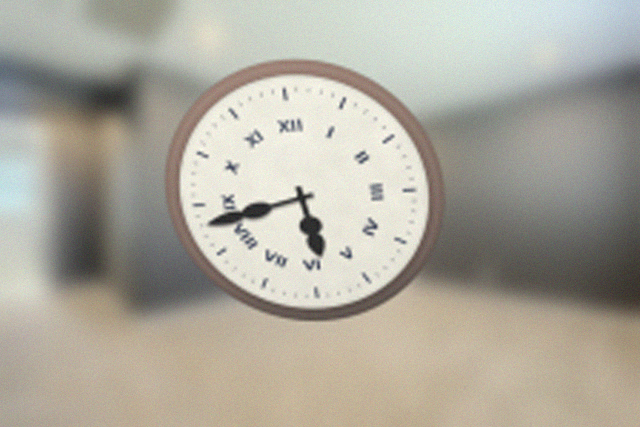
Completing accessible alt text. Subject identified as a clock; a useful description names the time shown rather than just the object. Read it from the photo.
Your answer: 5:43
